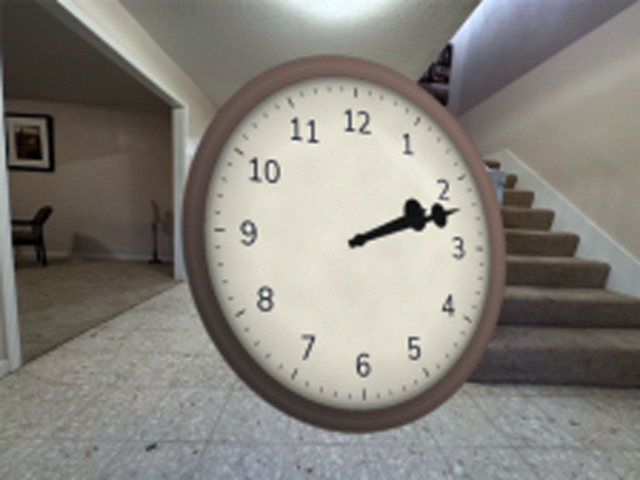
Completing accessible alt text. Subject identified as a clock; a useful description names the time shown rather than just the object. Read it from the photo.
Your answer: 2:12
